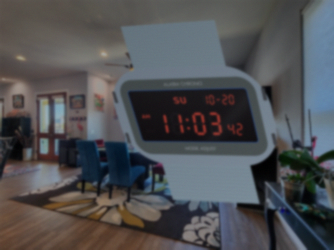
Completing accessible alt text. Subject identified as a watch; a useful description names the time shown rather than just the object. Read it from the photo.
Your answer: 11:03:42
